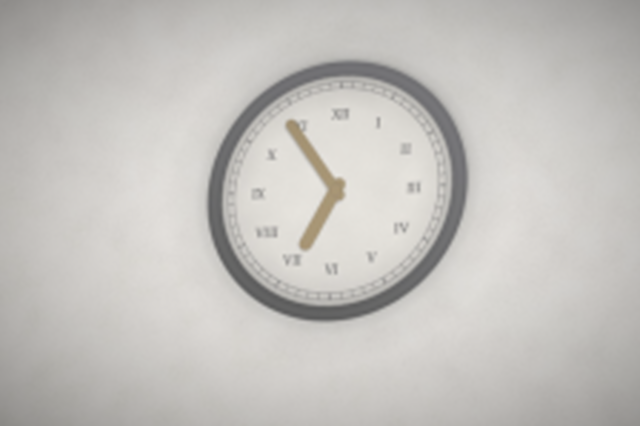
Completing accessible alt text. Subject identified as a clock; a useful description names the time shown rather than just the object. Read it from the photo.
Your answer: 6:54
